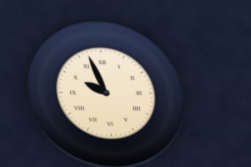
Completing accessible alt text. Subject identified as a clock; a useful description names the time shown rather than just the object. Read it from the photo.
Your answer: 9:57
